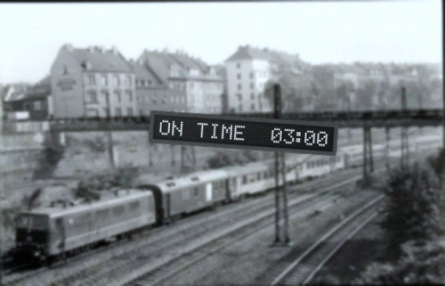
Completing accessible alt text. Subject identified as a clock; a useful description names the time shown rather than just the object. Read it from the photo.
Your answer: 3:00
